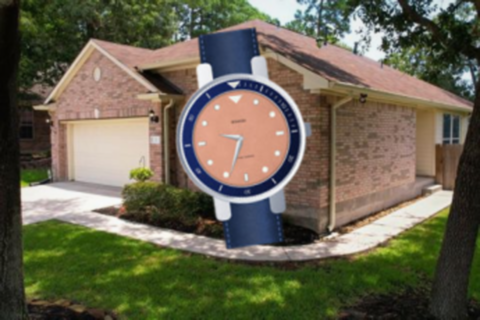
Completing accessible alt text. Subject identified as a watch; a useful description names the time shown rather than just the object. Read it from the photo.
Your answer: 9:34
